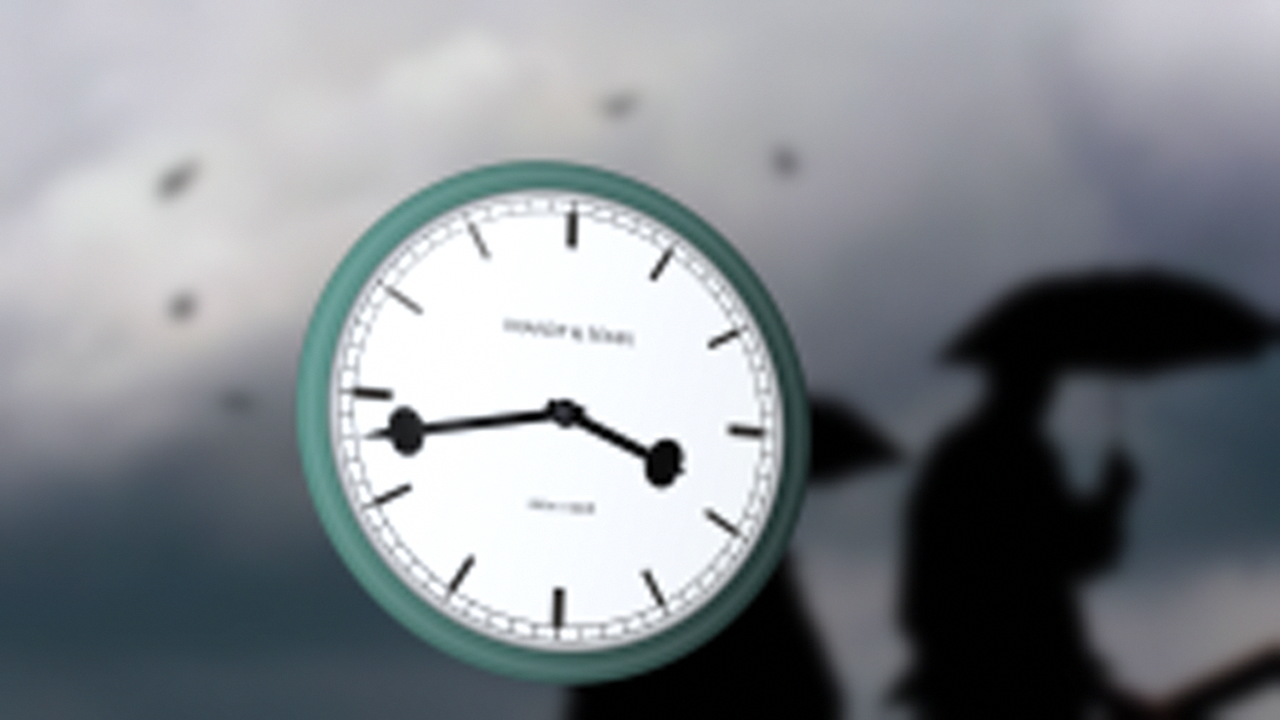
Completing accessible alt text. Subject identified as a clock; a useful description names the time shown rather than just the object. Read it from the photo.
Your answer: 3:43
